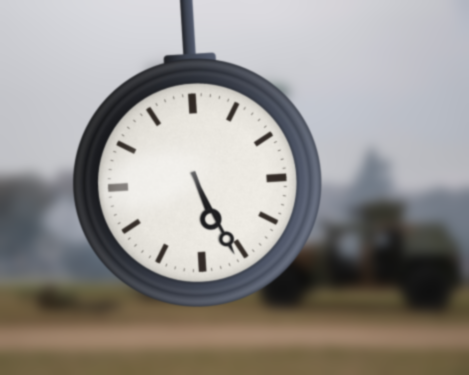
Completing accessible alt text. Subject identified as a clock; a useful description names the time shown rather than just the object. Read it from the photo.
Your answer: 5:26
